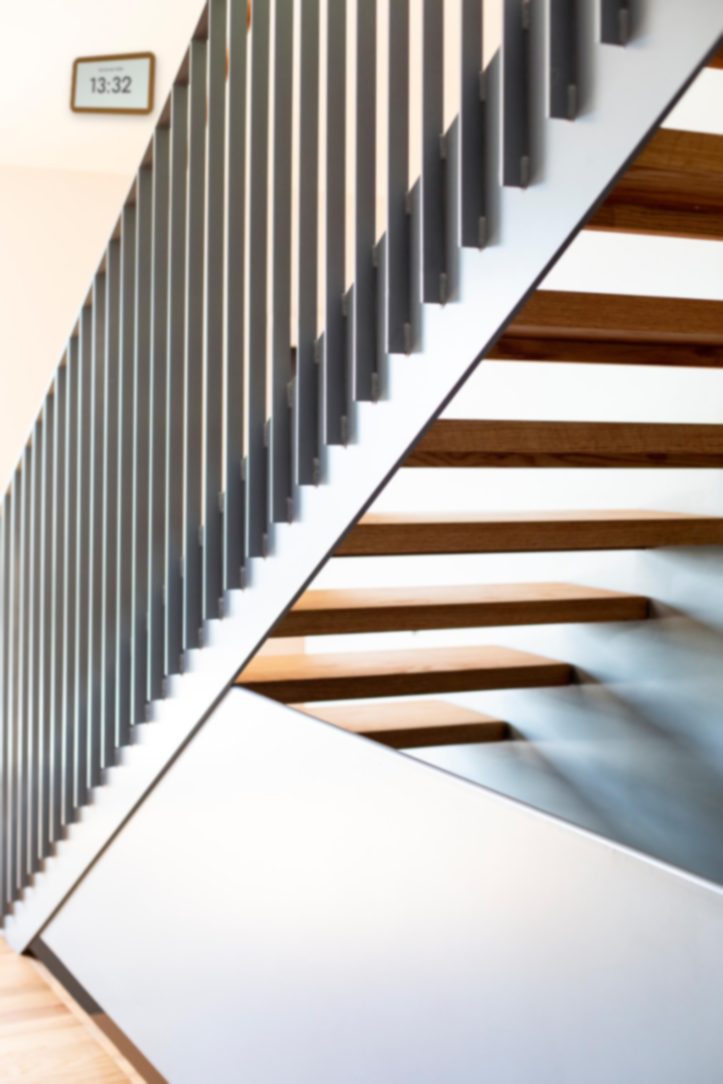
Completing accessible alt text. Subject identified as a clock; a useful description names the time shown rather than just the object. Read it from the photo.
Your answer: 13:32
